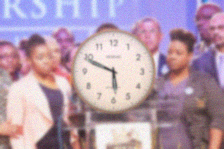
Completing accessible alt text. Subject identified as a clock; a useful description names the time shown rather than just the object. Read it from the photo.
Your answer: 5:49
